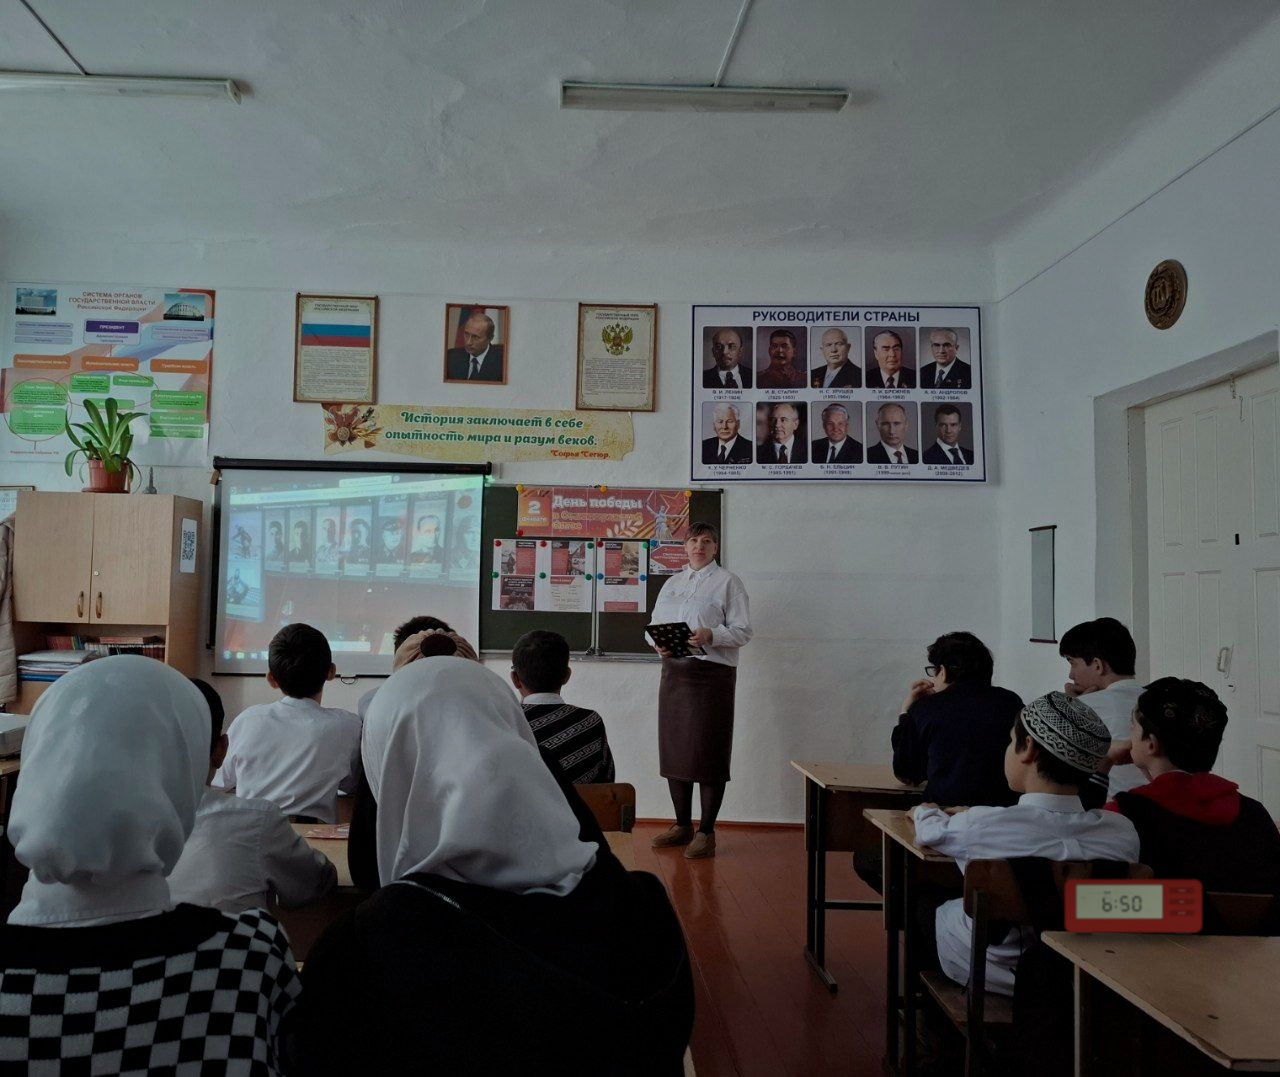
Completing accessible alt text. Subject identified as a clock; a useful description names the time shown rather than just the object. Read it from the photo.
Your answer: 6:50
